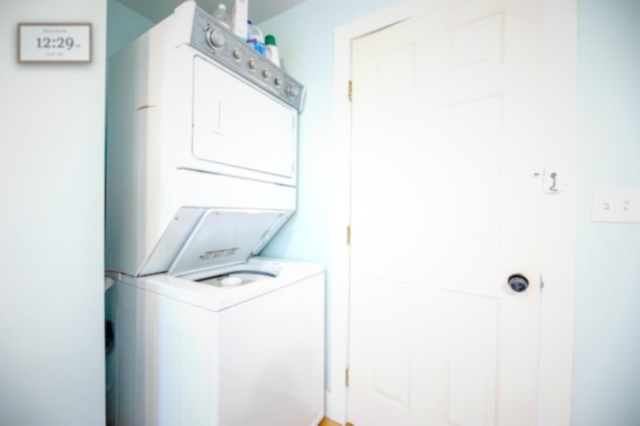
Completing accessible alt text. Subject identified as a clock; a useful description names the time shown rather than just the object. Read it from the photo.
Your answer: 12:29
